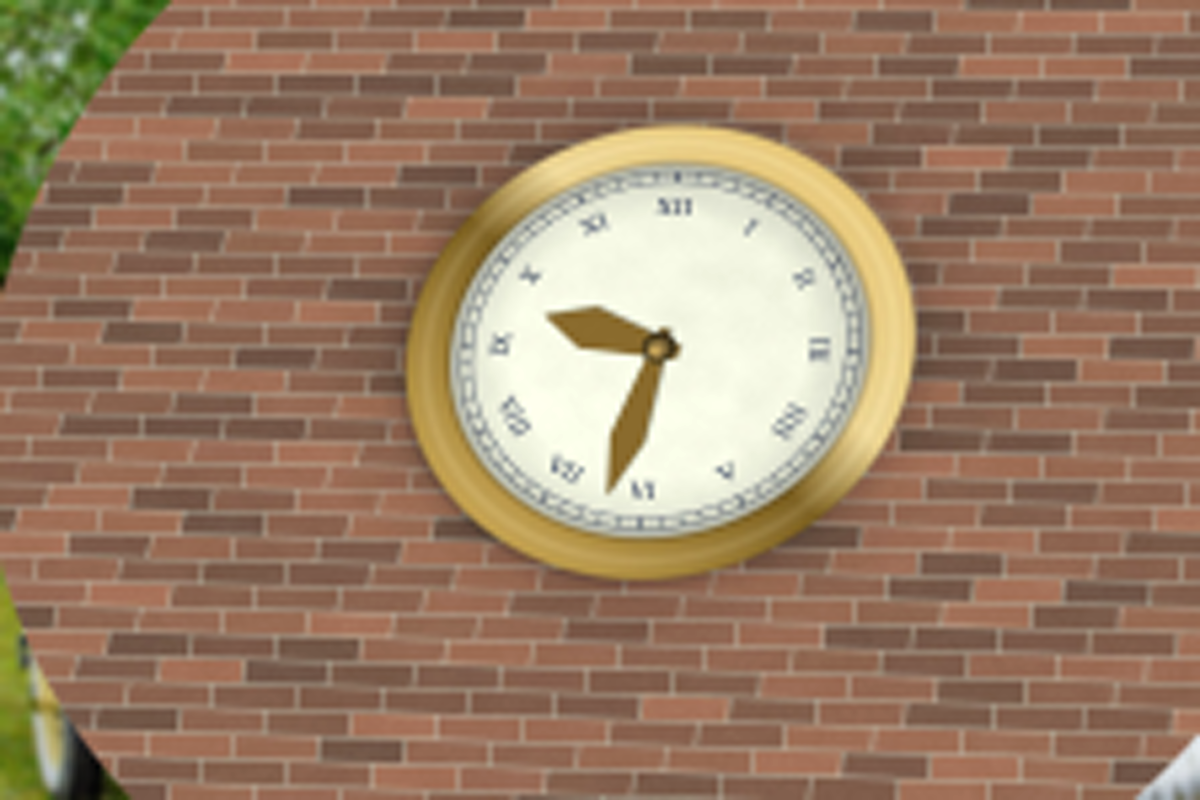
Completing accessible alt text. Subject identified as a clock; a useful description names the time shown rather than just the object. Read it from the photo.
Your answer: 9:32
